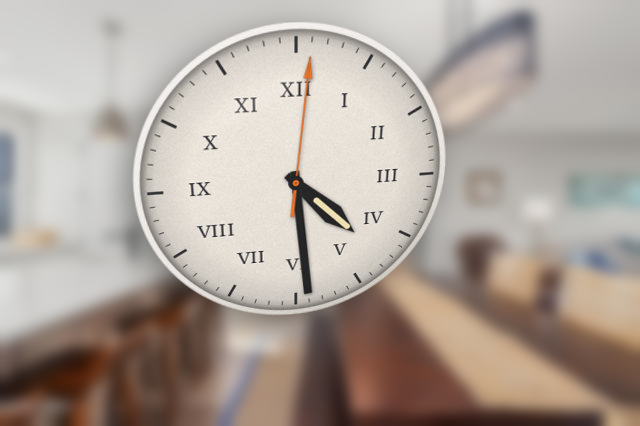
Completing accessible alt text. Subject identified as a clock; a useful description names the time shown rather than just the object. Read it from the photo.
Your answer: 4:29:01
